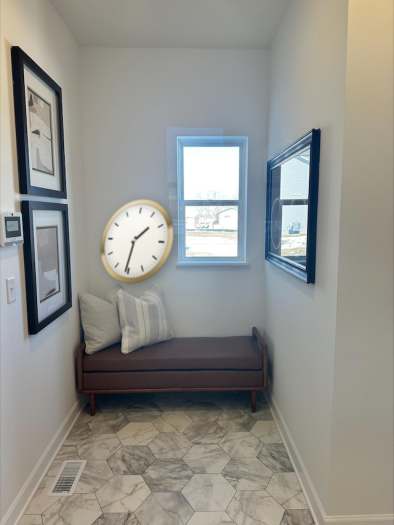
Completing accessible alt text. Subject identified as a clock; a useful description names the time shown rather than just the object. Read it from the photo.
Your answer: 1:31
